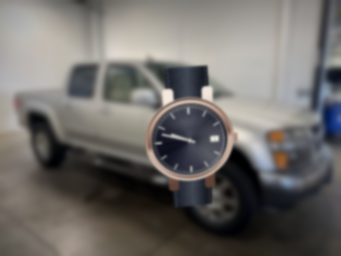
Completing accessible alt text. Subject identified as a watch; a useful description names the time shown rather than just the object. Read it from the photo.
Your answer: 9:48
